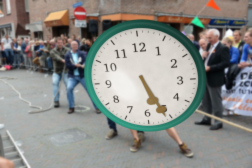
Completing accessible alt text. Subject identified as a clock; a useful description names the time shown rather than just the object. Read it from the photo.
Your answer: 5:26
